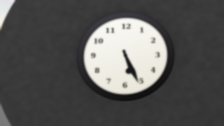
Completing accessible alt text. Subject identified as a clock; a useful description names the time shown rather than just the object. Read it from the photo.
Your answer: 5:26
